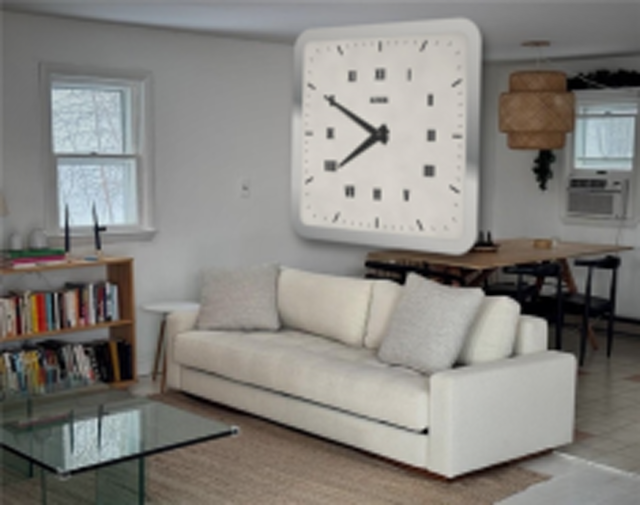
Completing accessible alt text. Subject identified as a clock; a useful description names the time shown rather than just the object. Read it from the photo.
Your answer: 7:50
